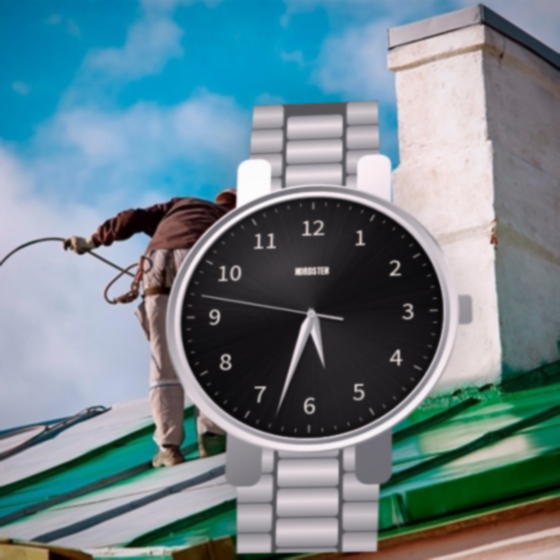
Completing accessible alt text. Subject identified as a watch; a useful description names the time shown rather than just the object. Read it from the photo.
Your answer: 5:32:47
